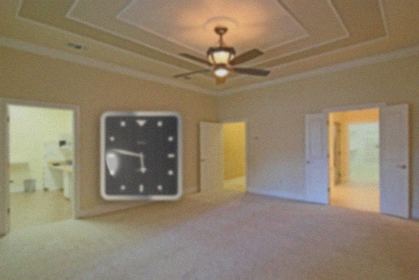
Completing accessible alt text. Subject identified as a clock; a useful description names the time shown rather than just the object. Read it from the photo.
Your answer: 5:47
